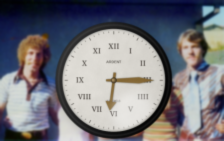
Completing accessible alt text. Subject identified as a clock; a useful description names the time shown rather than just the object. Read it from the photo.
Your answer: 6:15
